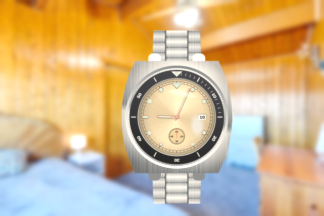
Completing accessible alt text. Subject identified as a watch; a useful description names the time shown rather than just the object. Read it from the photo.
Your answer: 9:04
